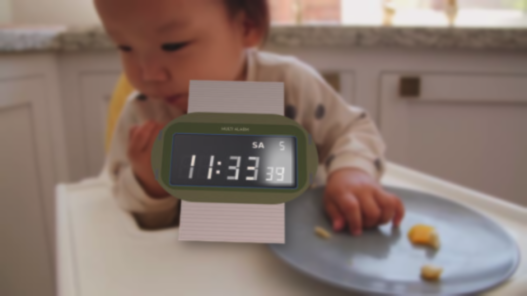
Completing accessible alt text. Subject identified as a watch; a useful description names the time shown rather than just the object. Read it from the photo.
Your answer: 11:33:39
